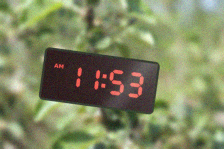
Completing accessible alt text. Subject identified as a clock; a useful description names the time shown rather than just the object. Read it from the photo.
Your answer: 11:53
